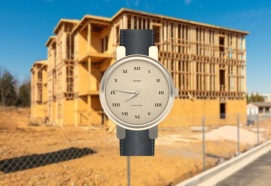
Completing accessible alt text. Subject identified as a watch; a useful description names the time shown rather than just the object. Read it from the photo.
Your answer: 7:46
